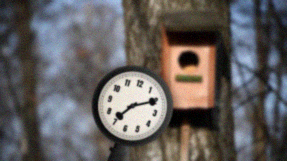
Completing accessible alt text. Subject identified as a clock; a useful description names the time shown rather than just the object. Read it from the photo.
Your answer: 7:10
